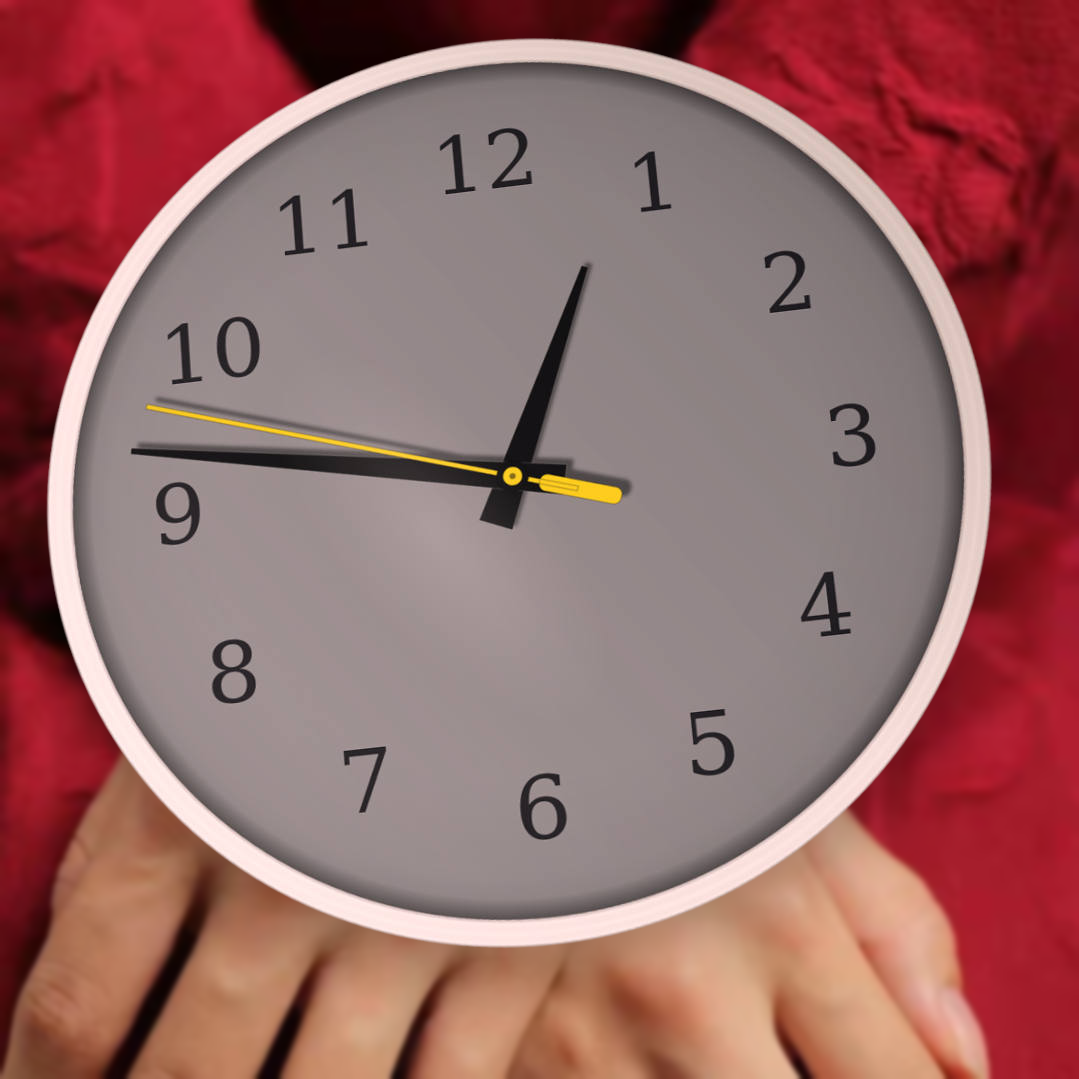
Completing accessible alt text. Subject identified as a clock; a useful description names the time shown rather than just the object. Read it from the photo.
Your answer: 12:46:48
